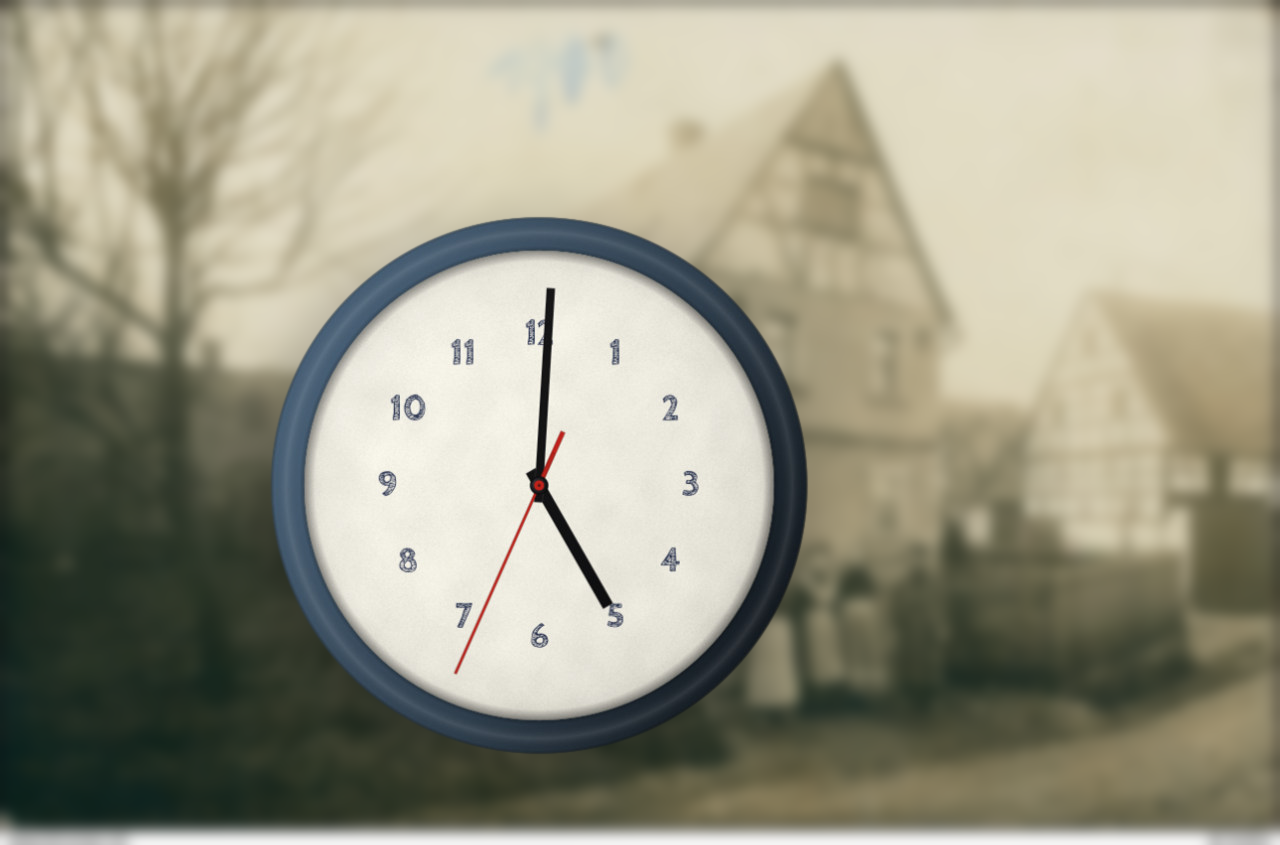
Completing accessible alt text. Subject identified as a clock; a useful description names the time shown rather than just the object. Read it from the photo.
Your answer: 5:00:34
